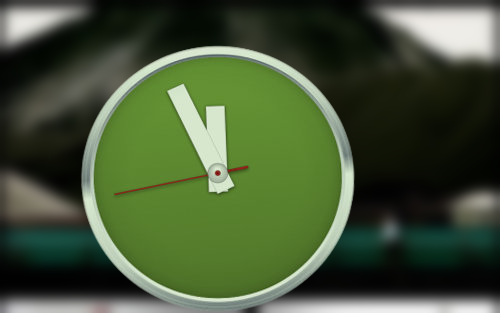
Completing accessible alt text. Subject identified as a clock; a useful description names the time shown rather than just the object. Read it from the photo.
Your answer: 11:55:43
